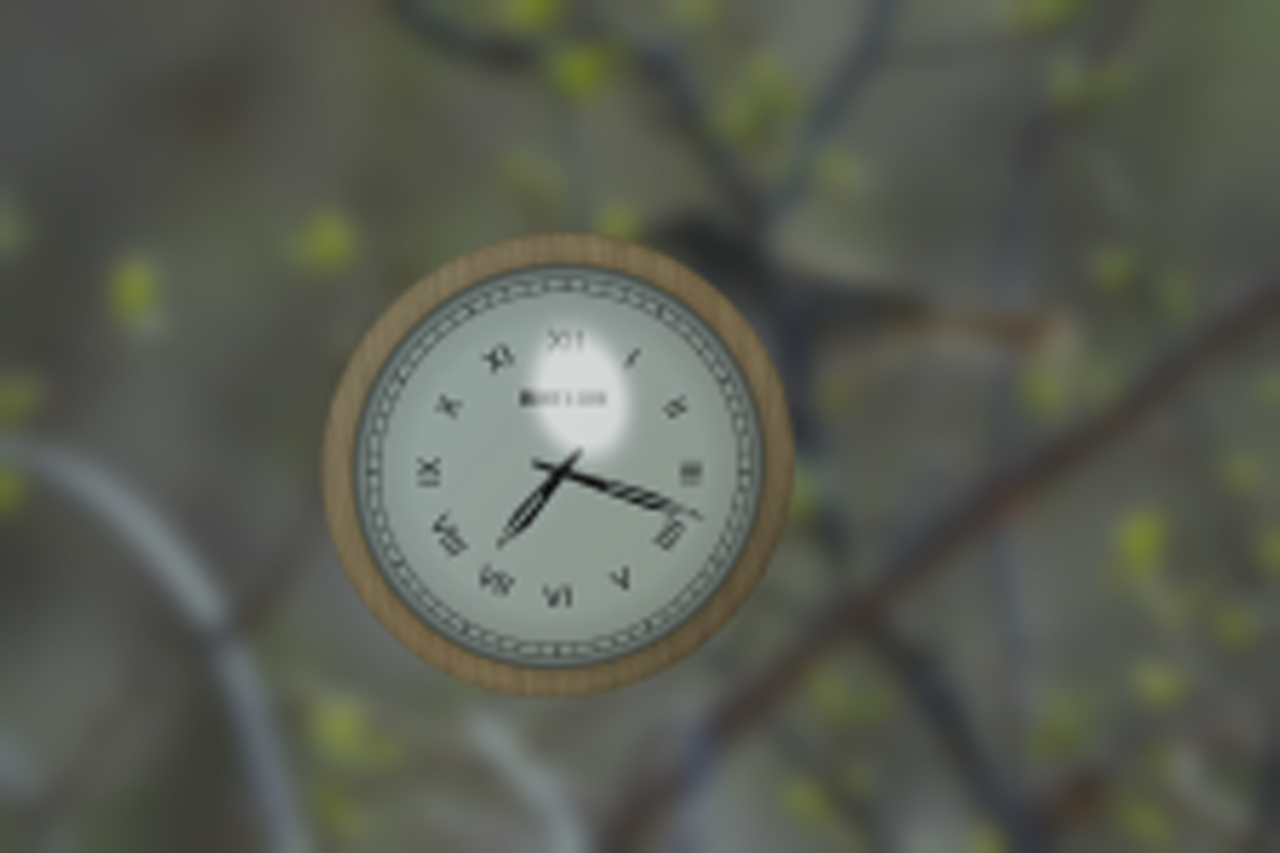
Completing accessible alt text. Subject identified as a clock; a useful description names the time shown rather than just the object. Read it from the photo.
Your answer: 7:18
